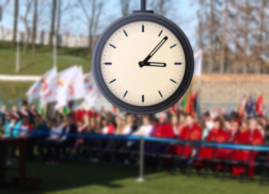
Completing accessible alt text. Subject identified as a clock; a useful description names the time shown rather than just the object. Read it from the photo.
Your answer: 3:07
